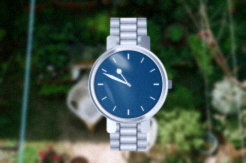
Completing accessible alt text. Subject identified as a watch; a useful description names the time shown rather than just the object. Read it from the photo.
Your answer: 10:49
